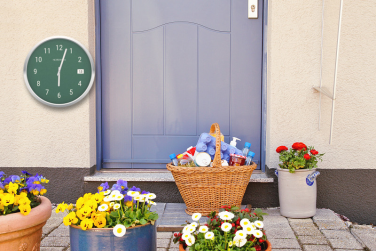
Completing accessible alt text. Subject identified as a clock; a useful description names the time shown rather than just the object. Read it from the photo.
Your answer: 6:03
